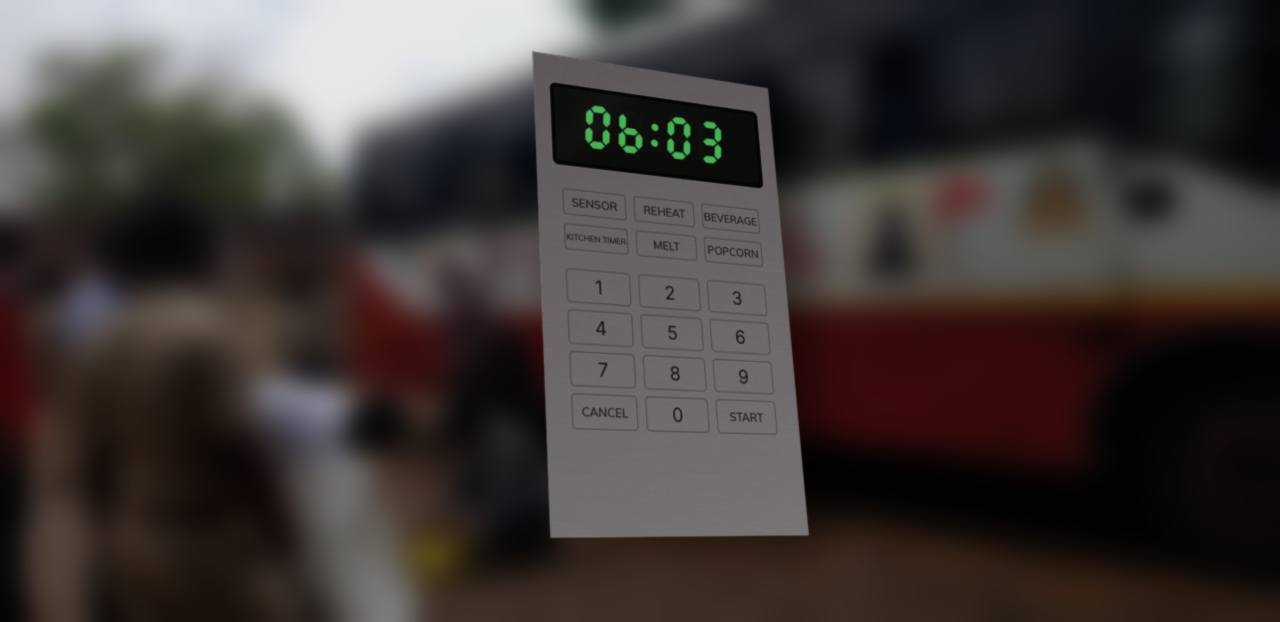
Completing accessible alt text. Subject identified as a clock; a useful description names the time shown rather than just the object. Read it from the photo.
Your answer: 6:03
